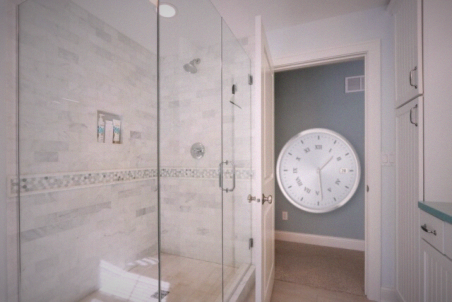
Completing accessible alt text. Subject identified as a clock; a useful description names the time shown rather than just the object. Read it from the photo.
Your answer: 1:29
